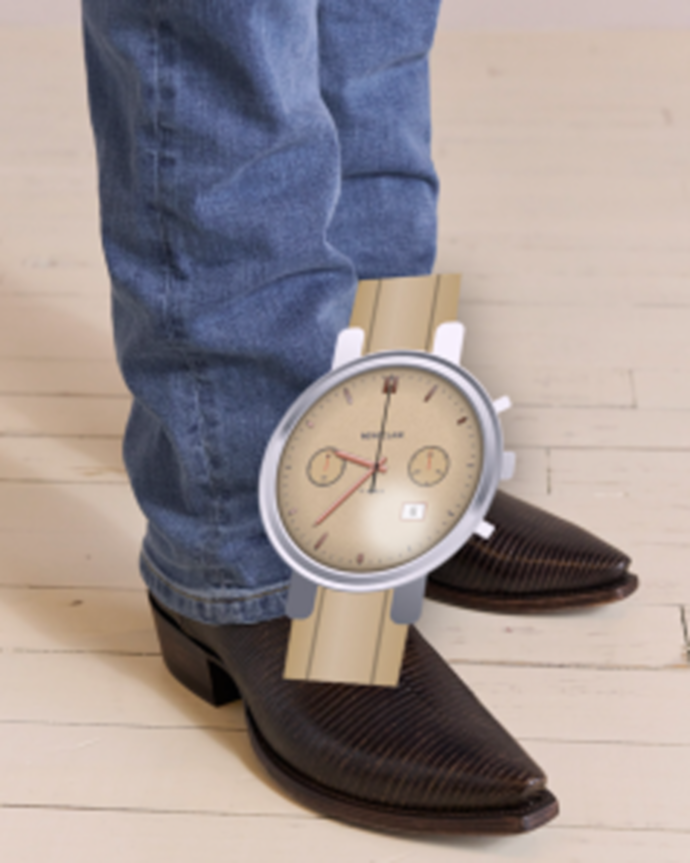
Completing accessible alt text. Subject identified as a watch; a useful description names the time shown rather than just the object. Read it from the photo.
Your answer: 9:37
